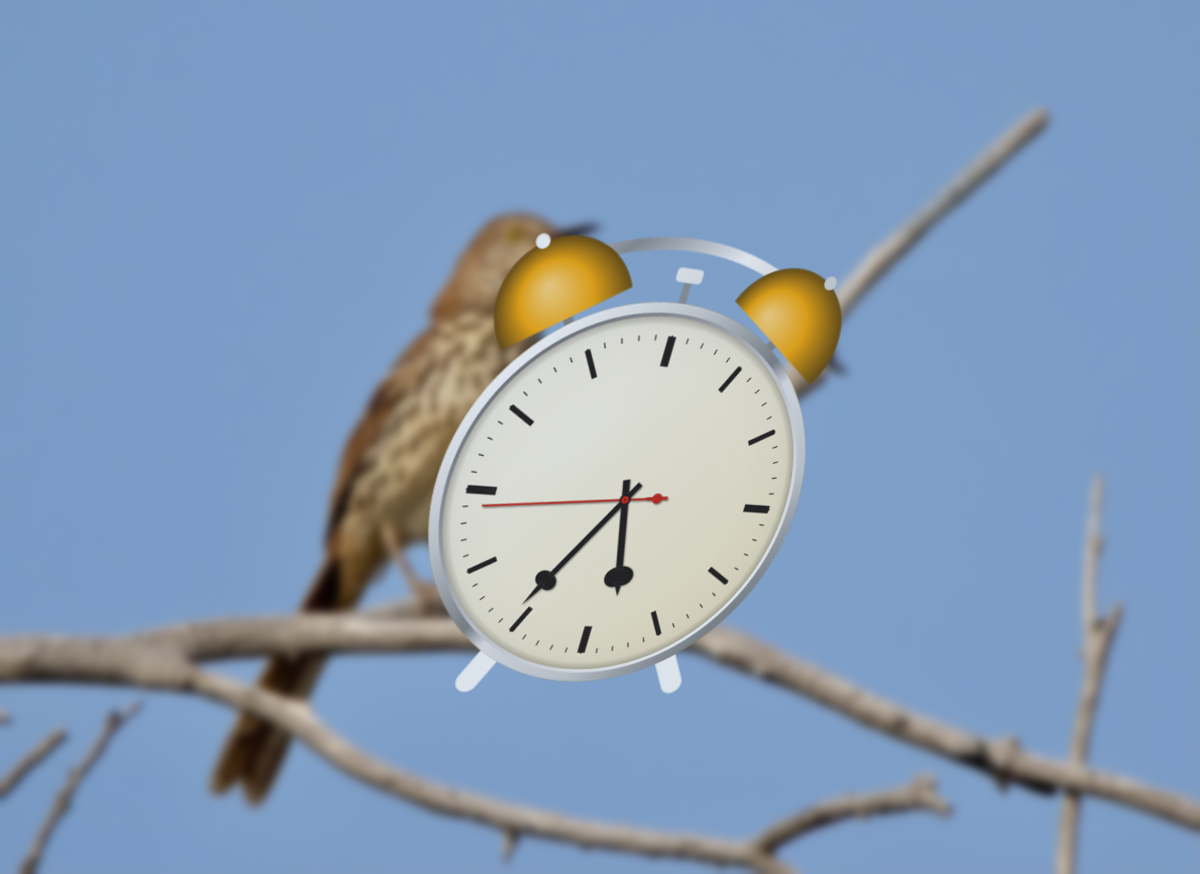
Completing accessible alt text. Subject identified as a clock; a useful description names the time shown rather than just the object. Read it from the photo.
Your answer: 5:35:44
